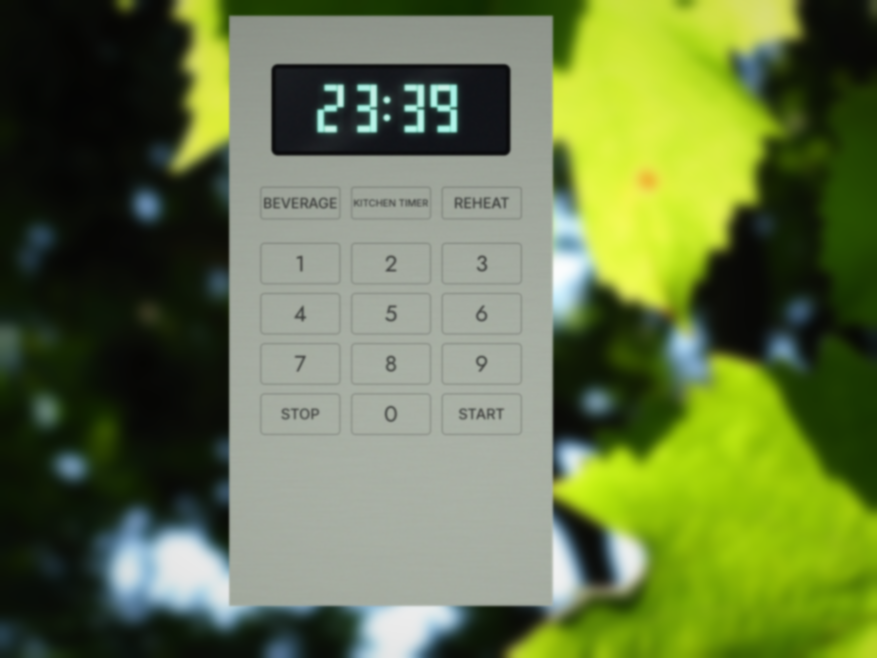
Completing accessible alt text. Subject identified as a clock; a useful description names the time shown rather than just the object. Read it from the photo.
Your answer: 23:39
